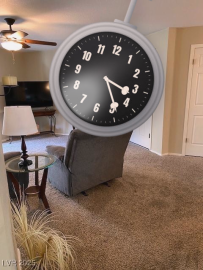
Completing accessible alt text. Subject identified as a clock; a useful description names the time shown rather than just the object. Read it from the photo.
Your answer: 3:24
